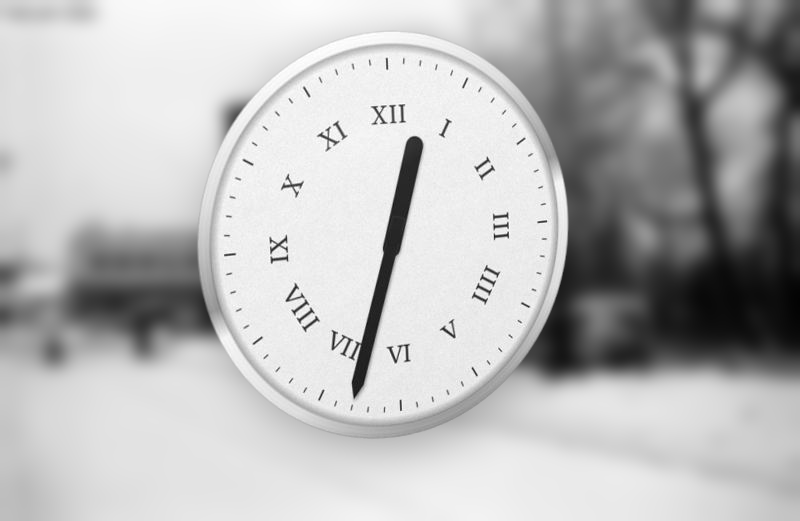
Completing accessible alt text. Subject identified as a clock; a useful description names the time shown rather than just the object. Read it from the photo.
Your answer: 12:33
